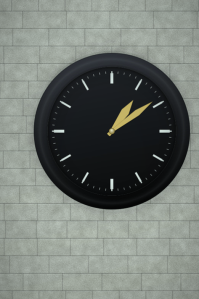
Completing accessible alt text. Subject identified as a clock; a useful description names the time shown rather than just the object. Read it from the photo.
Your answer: 1:09
